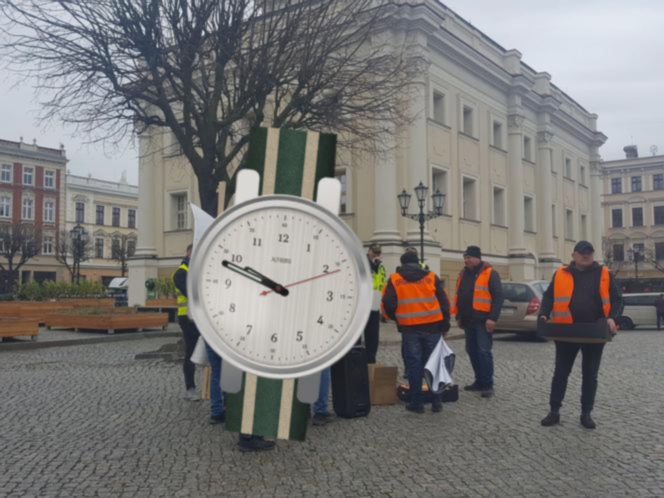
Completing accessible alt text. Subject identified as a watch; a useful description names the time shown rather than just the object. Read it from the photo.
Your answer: 9:48:11
